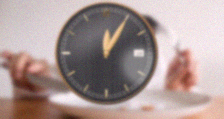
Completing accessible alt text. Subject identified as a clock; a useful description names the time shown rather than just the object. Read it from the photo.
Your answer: 12:05
